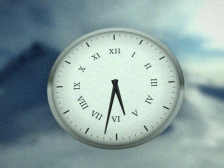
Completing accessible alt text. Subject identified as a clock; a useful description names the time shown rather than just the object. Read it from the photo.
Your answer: 5:32
